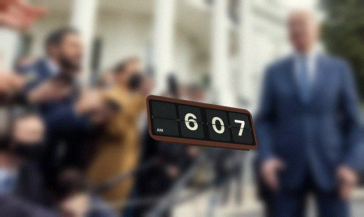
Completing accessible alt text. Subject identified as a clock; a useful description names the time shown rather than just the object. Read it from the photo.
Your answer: 6:07
